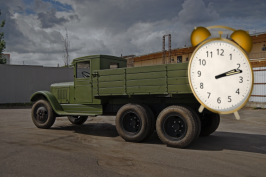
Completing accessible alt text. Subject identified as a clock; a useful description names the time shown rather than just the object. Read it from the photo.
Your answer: 2:12
